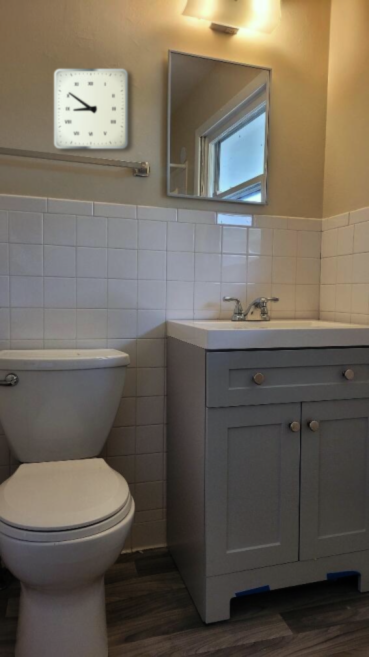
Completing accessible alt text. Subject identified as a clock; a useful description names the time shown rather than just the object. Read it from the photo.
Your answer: 8:51
